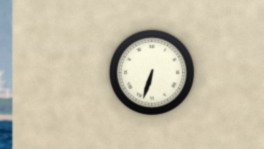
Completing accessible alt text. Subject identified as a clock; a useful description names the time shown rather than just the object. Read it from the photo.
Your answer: 6:33
